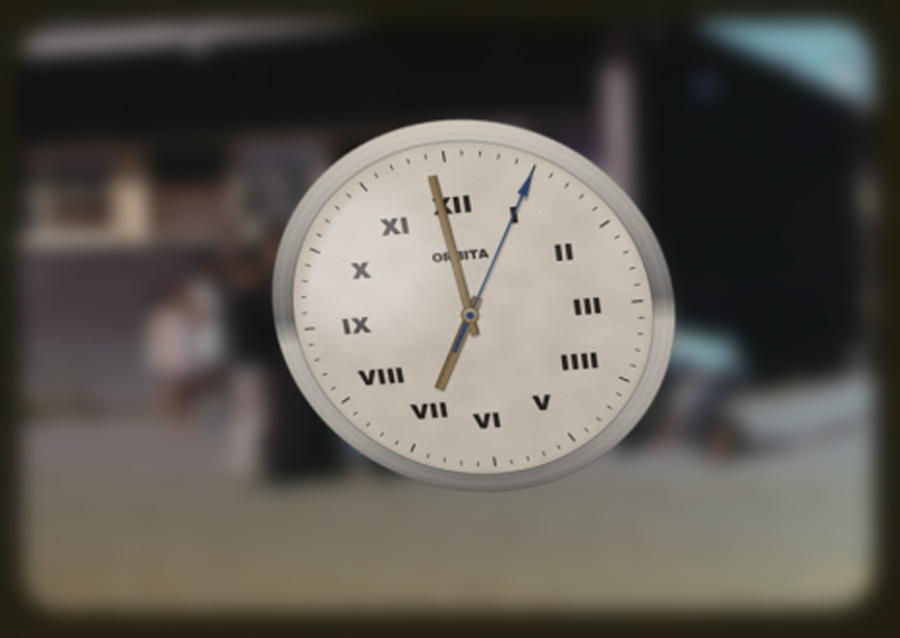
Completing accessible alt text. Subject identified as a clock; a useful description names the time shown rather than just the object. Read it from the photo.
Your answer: 6:59:05
